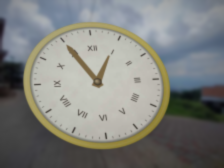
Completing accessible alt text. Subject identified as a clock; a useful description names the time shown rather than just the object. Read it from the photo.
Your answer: 12:55
